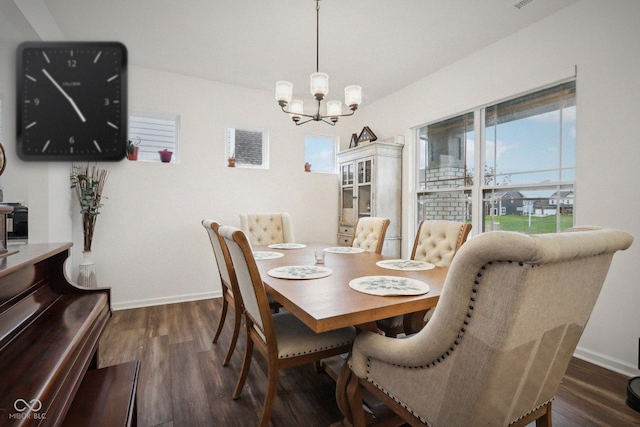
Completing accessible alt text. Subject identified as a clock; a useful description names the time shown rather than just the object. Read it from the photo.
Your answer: 4:53
